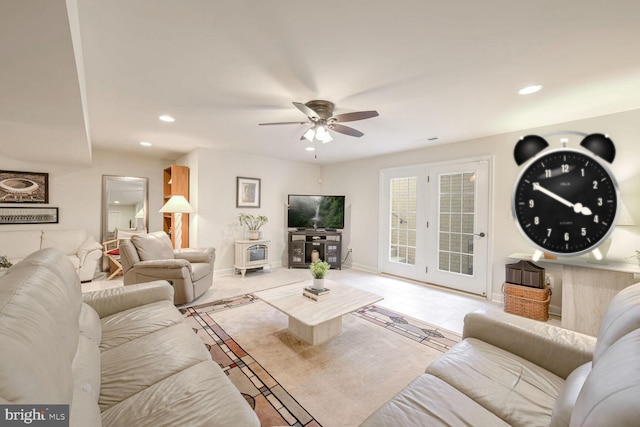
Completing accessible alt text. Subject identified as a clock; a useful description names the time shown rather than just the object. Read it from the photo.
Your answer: 3:50
